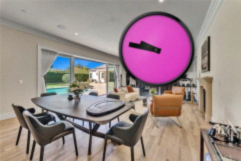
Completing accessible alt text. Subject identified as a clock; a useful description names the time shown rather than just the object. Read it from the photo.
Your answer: 9:47
